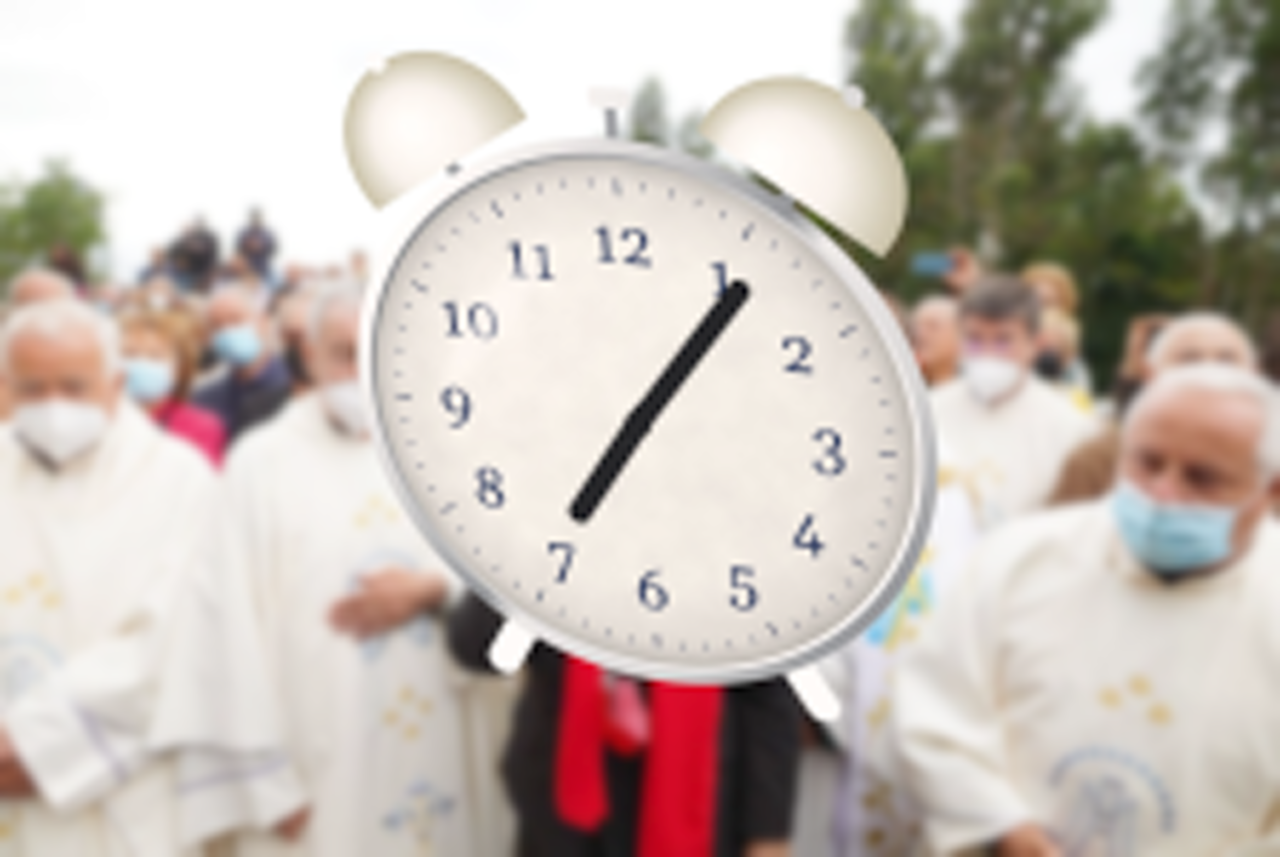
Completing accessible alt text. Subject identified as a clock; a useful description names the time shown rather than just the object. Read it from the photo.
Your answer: 7:06
